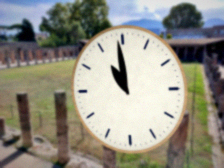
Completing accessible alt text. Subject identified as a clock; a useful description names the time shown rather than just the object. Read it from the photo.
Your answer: 10:59
